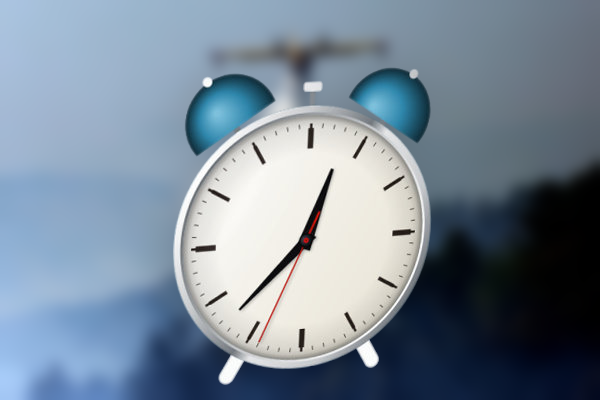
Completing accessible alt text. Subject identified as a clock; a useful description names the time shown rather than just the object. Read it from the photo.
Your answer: 12:37:34
